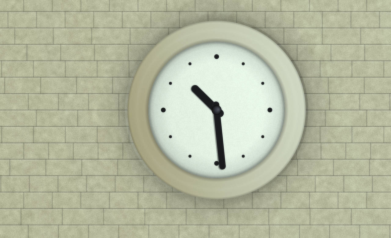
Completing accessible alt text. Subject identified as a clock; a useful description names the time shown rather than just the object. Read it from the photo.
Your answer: 10:29
